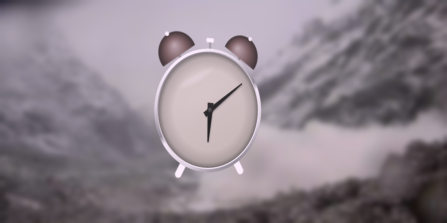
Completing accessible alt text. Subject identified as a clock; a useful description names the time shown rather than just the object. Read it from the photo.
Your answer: 6:09
